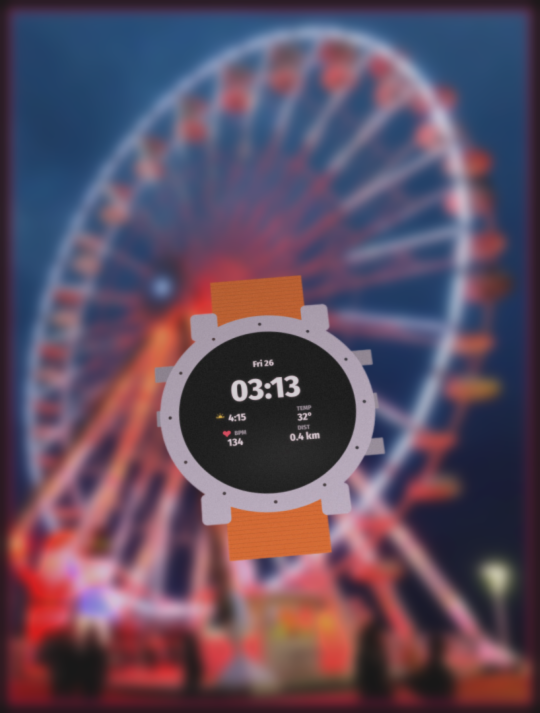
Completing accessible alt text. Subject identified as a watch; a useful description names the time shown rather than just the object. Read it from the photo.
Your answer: 3:13
